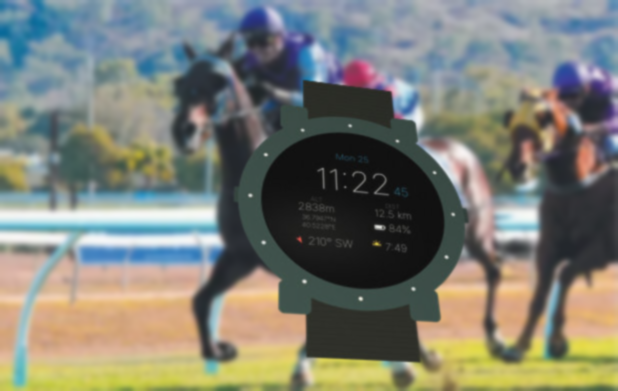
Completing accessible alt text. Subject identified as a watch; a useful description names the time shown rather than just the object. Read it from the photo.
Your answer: 11:22:45
